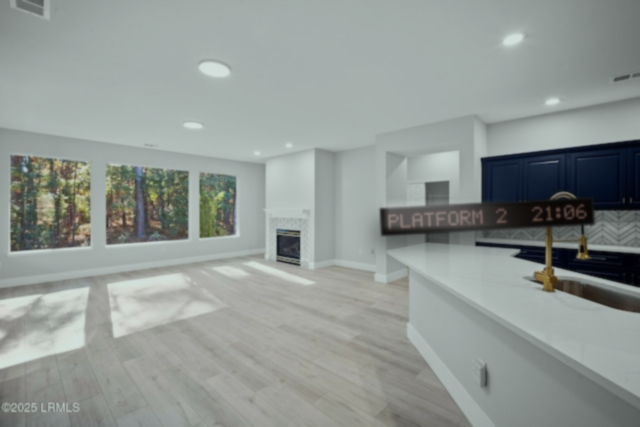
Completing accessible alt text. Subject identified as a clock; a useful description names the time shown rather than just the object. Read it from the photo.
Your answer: 21:06
